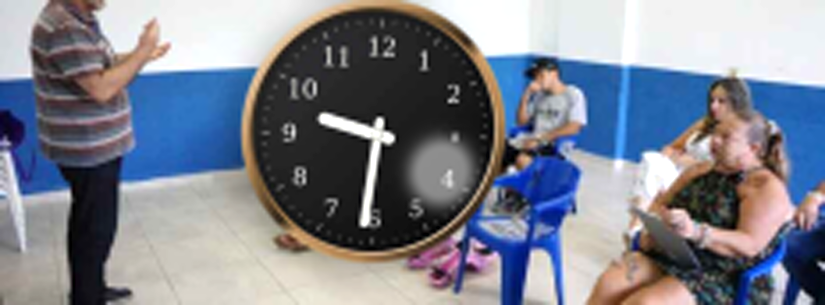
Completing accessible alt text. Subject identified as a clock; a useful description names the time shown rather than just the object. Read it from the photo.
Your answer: 9:31
